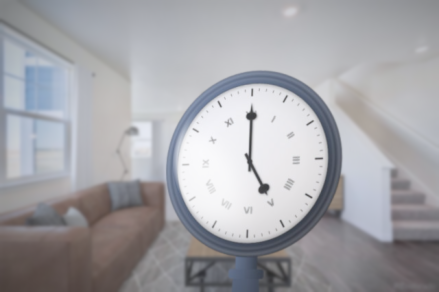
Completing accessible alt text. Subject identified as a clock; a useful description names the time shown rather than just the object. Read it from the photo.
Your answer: 5:00
